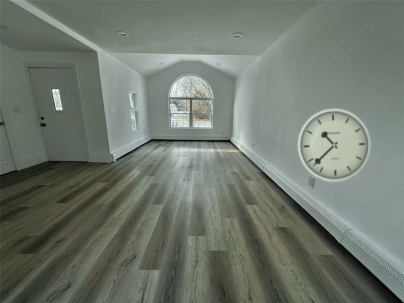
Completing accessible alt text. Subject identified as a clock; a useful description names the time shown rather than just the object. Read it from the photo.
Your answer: 10:38
